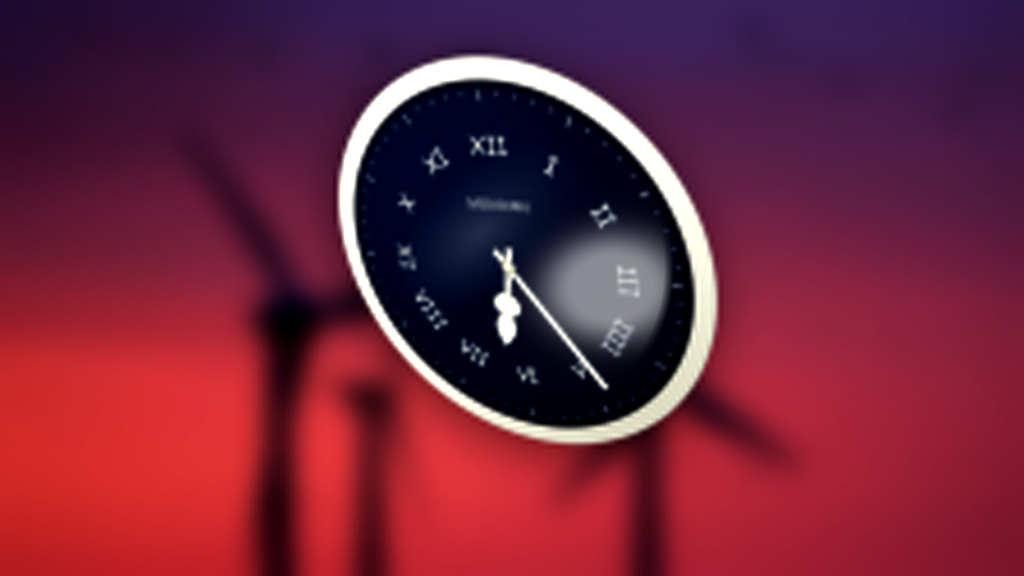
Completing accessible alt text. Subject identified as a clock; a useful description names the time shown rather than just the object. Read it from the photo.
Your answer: 6:24
